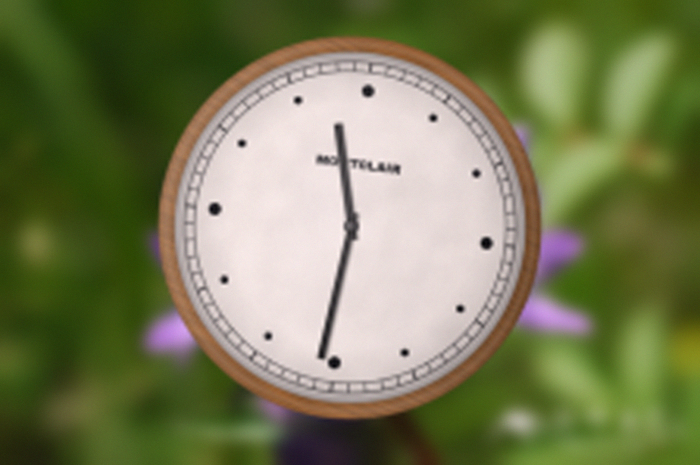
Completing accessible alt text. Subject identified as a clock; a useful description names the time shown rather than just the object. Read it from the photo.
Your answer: 11:31
